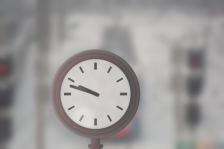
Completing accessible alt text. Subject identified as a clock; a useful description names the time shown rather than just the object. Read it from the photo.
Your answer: 9:48
